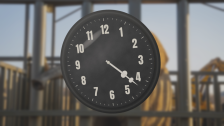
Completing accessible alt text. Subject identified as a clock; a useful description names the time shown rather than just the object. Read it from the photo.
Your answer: 4:22
